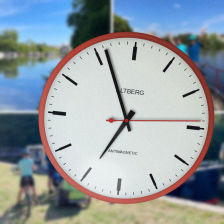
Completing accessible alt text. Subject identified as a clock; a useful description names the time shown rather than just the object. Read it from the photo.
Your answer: 6:56:14
